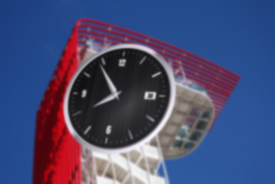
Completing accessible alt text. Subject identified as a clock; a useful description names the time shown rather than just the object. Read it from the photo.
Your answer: 7:54
